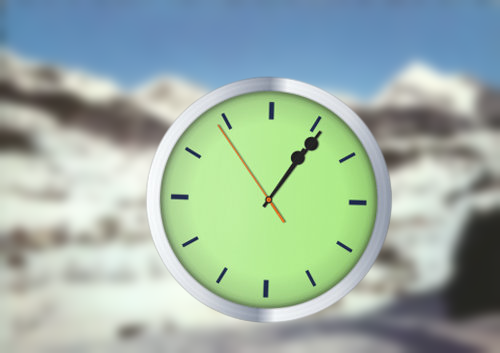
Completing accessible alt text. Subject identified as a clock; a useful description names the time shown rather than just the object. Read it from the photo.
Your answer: 1:05:54
